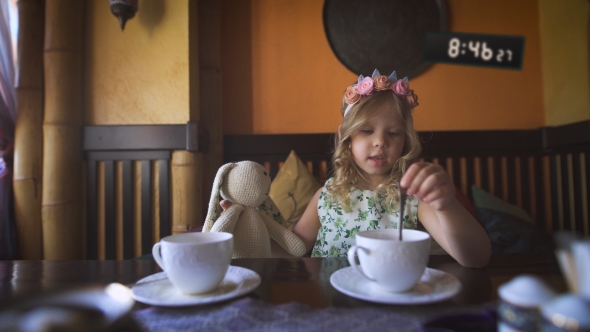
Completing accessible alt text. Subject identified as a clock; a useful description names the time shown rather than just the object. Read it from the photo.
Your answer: 8:46
